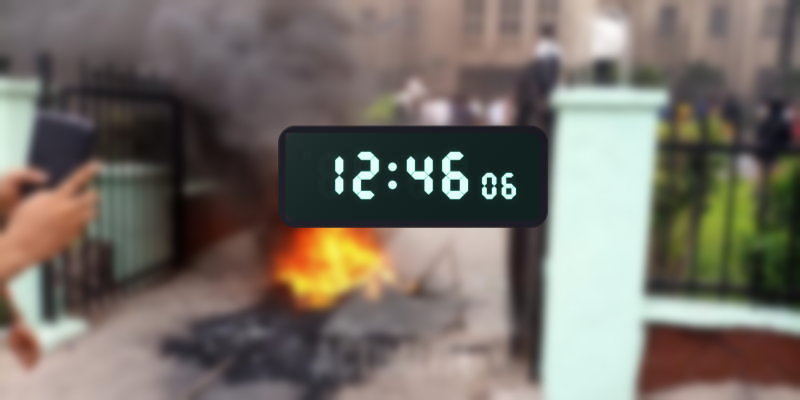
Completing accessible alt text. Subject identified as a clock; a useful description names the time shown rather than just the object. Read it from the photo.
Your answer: 12:46:06
